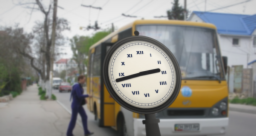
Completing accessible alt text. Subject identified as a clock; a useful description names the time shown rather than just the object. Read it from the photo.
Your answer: 2:43
